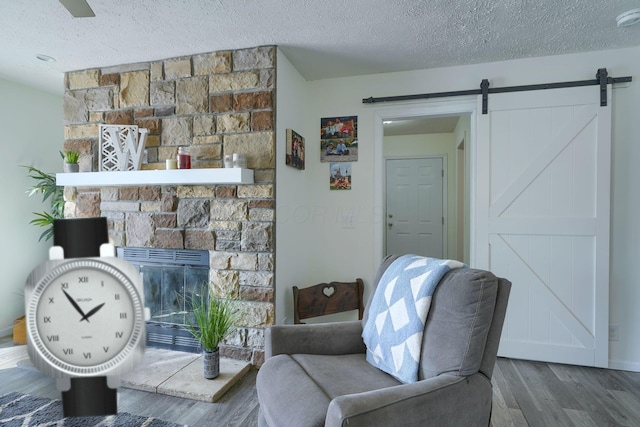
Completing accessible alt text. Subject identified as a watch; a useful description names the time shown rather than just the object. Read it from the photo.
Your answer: 1:54
